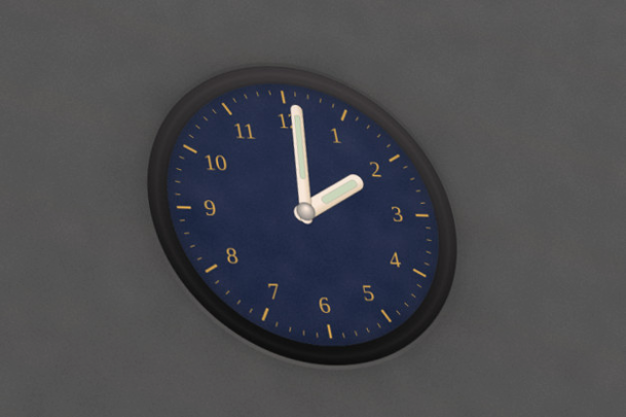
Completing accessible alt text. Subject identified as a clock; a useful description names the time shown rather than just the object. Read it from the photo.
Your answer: 2:01
